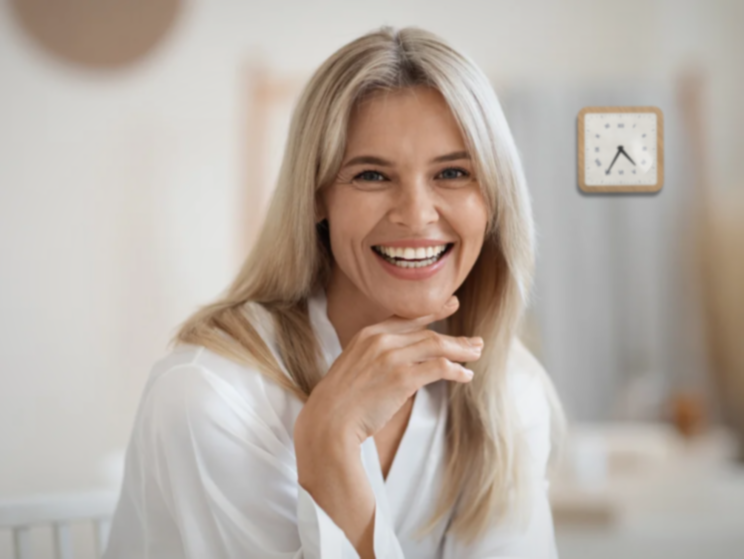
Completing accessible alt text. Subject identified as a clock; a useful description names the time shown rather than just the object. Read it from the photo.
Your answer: 4:35
